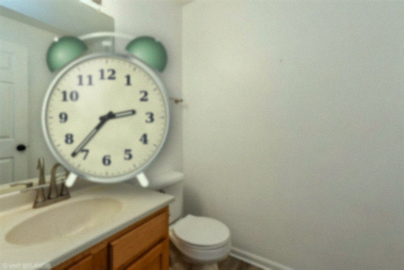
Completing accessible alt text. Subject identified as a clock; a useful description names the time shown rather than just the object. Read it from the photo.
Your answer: 2:37
